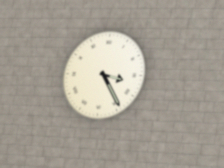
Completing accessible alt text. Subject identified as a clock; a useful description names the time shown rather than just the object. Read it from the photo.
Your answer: 3:24
